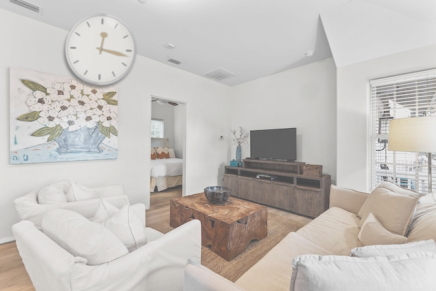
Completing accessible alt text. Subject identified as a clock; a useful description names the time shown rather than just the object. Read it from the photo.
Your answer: 12:17
